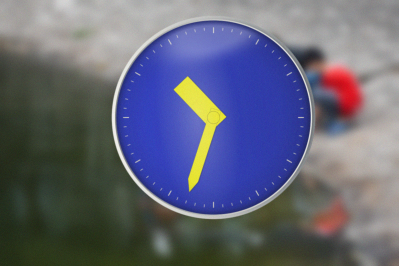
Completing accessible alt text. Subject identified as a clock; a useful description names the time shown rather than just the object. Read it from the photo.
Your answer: 10:33
